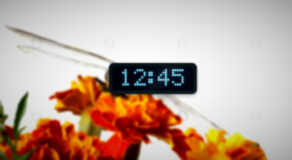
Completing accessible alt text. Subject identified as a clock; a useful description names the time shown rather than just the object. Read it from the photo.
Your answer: 12:45
